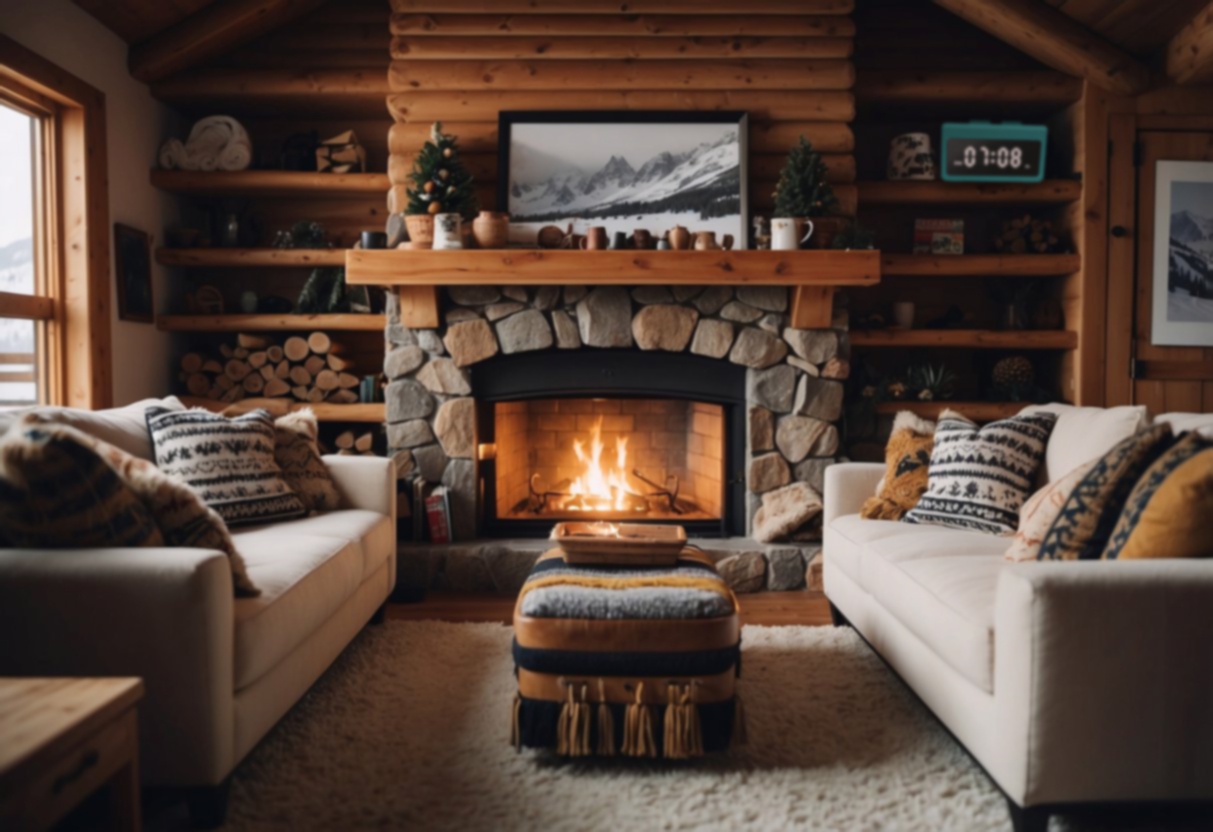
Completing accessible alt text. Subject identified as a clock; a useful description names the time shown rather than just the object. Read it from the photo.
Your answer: 7:08
